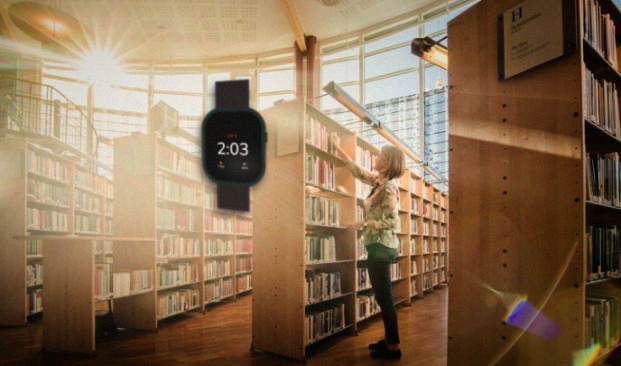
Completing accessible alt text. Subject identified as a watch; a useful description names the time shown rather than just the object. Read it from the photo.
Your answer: 2:03
